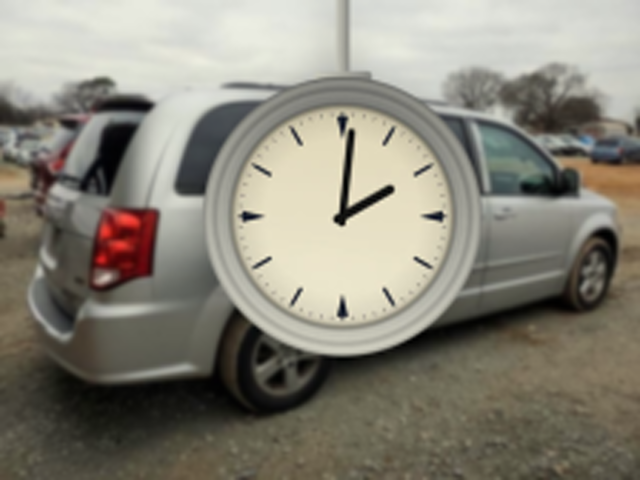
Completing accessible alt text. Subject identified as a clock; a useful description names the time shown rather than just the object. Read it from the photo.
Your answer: 2:01
